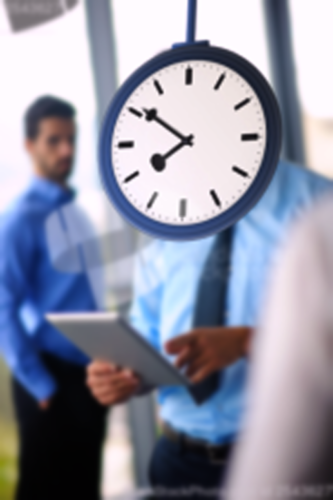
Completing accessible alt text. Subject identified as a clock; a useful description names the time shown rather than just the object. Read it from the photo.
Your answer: 7:51
